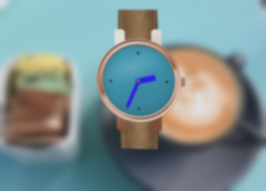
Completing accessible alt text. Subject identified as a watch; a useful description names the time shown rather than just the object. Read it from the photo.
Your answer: 2:34
